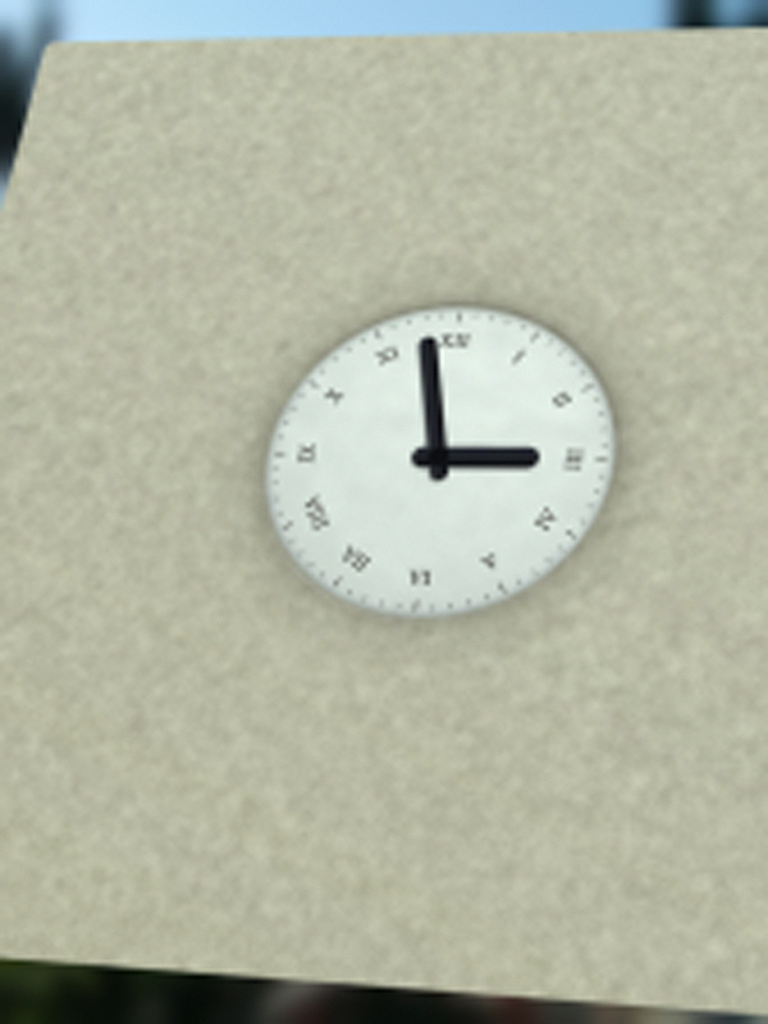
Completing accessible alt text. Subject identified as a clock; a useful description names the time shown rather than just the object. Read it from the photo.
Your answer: 2:58
